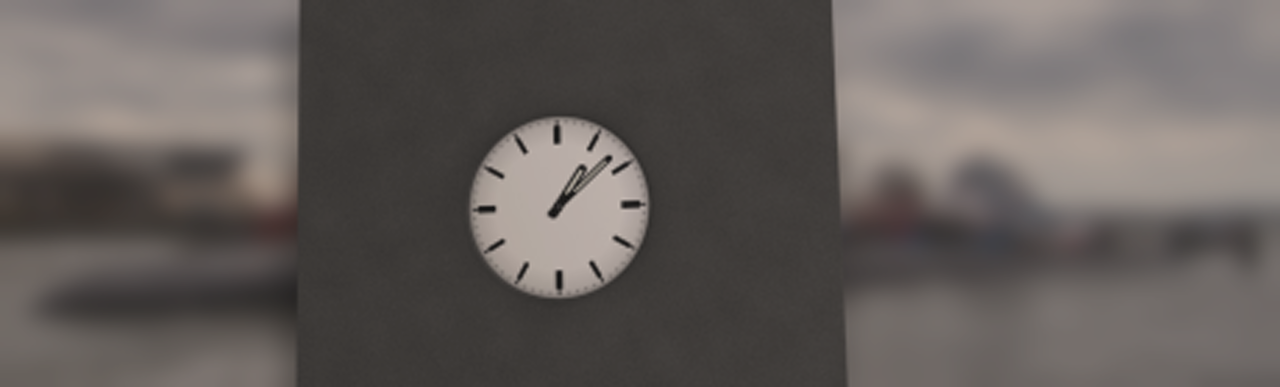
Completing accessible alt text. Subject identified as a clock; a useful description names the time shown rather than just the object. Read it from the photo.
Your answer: 1:08
